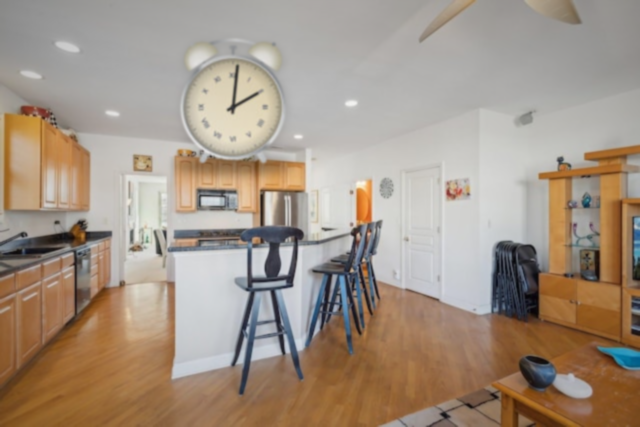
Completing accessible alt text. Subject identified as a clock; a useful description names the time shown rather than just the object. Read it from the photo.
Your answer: 2:01
